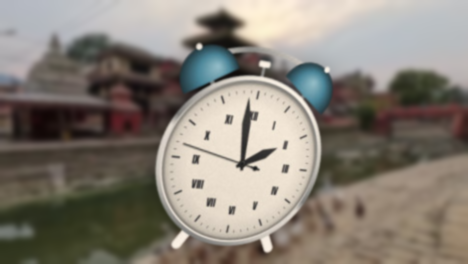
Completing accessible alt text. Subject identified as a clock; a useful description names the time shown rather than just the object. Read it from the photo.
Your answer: 1:58:47
